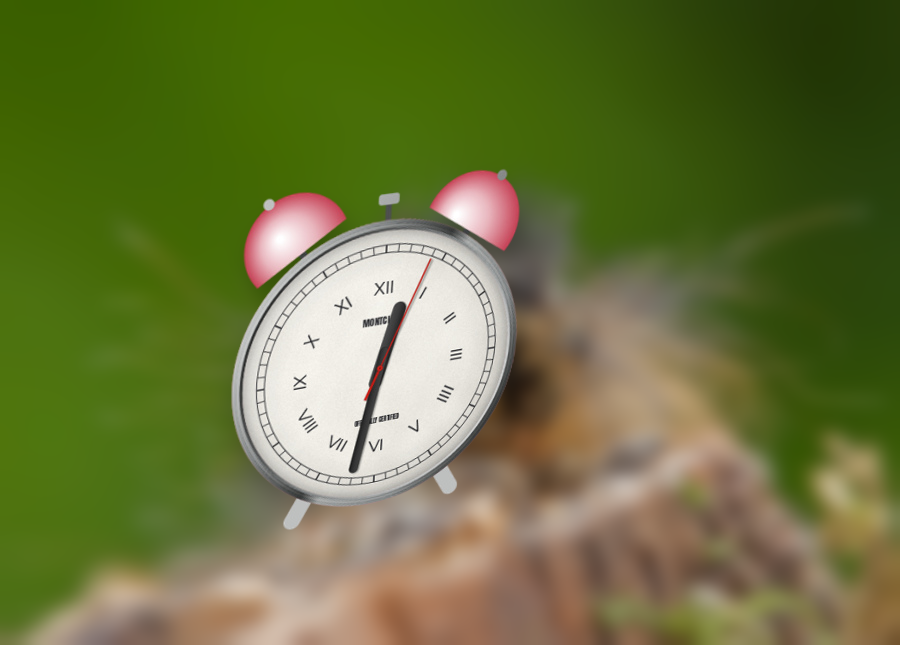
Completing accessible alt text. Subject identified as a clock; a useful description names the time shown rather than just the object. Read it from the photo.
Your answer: 12:32:04
